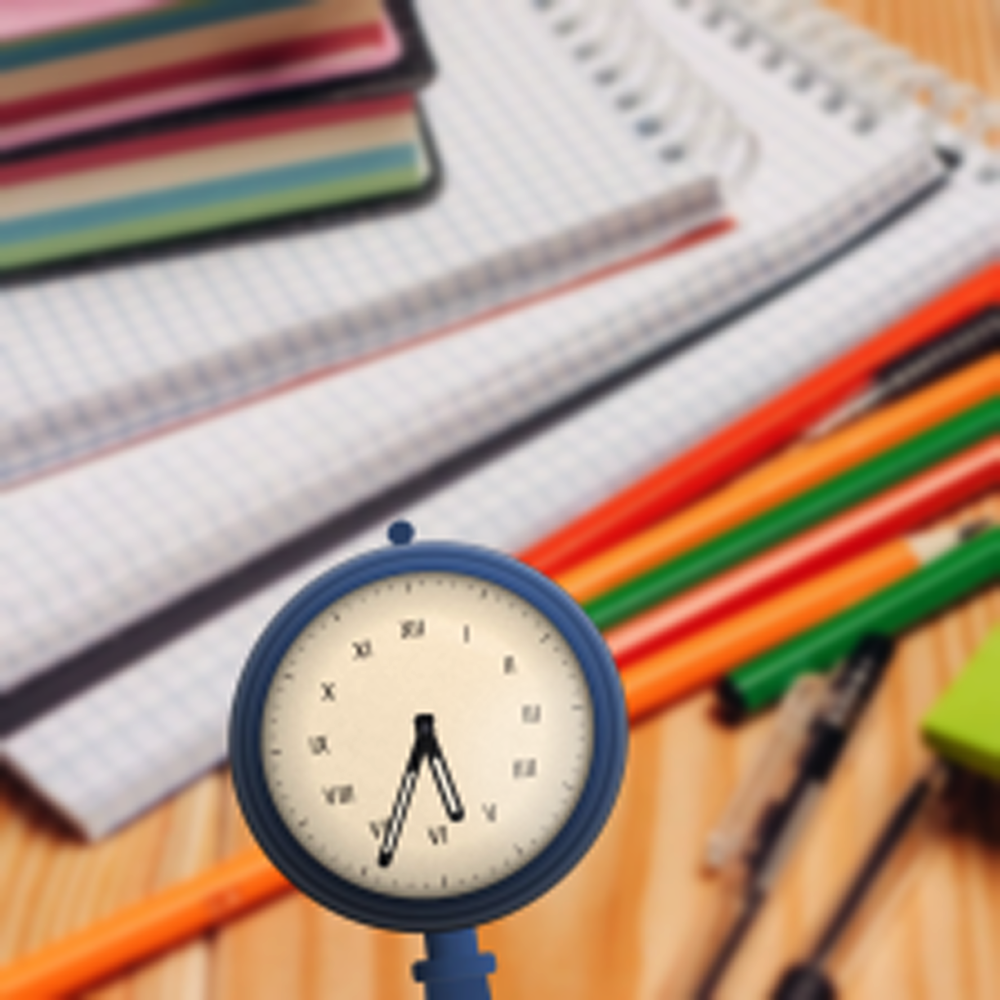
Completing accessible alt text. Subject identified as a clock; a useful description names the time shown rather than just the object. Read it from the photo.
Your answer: 5:34
